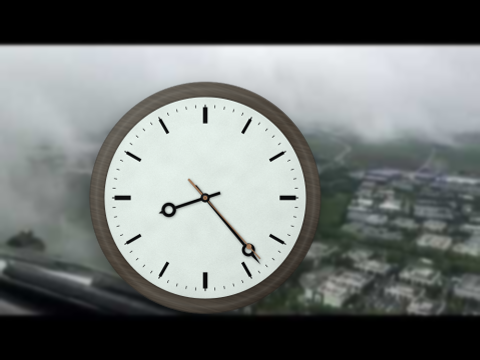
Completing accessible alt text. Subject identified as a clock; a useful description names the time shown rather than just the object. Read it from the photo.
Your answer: 8:23:23
